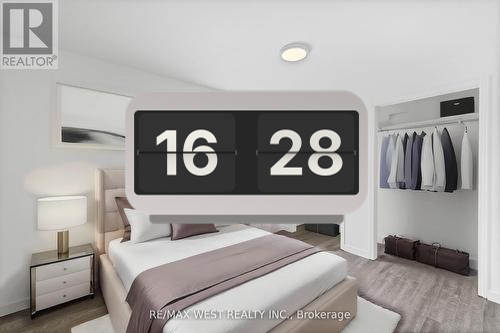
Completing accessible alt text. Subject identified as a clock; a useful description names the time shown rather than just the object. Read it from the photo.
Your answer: 16:28
